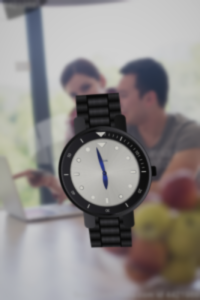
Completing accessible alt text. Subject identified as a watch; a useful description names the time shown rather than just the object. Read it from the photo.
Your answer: 5:58
